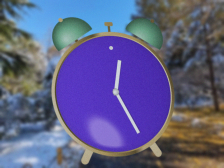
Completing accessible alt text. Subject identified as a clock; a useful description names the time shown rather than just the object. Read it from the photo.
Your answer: 12:26
